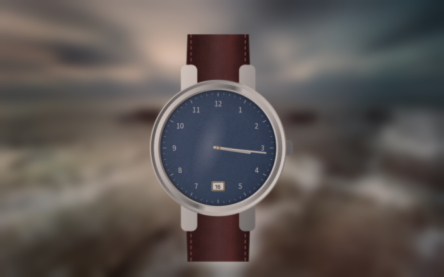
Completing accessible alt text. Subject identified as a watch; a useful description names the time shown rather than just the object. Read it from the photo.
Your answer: 3:16
